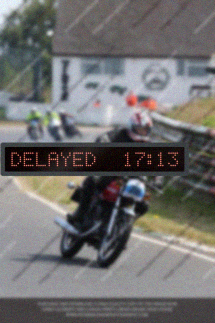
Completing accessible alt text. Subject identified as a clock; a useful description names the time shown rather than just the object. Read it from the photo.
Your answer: 17:13
